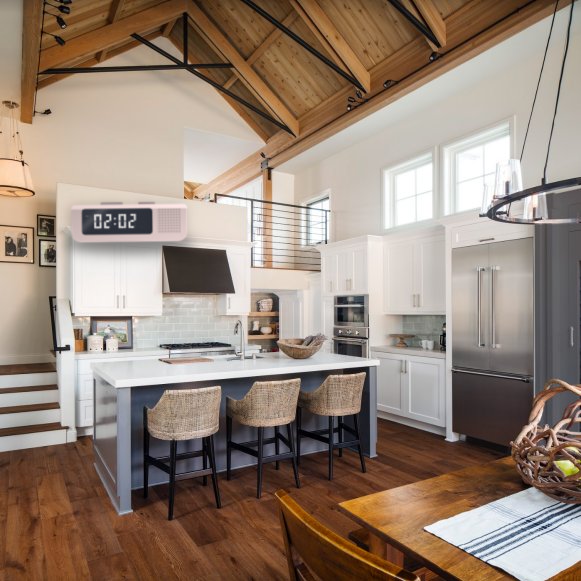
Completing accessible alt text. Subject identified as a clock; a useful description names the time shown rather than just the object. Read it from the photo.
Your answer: 2:02
